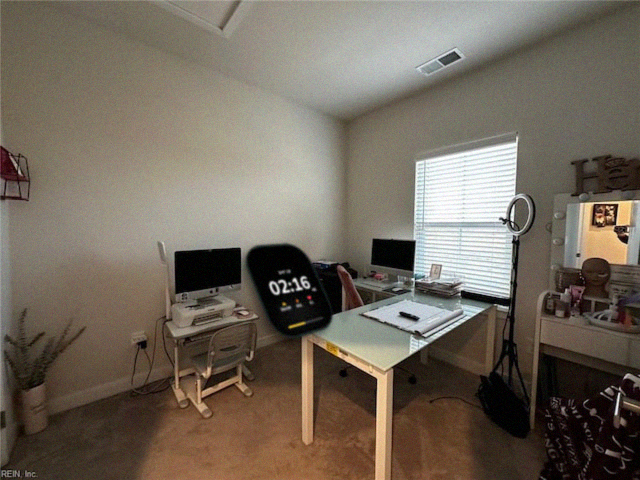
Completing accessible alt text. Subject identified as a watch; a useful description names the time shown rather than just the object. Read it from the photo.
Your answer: 2:16
